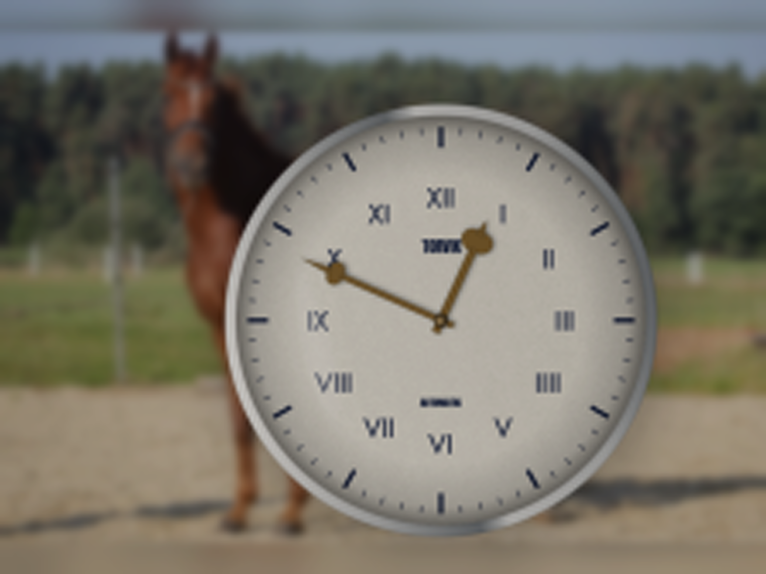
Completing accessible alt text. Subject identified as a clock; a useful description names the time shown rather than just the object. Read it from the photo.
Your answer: 12:49
